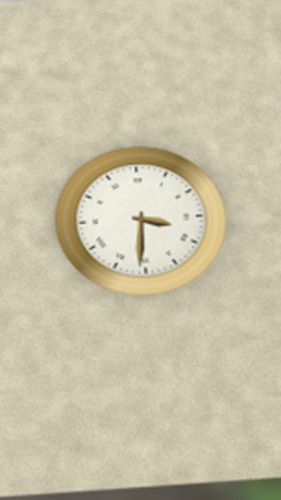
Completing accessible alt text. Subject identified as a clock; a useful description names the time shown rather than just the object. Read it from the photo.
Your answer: 3:31
